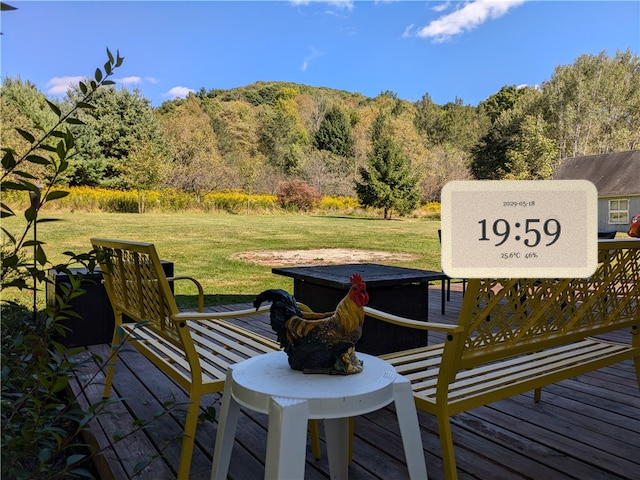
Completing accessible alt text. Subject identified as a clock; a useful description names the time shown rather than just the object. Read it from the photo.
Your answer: 19:59
